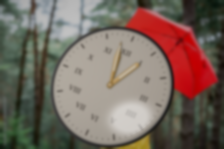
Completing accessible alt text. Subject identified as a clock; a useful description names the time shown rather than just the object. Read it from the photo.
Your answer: 12:58
